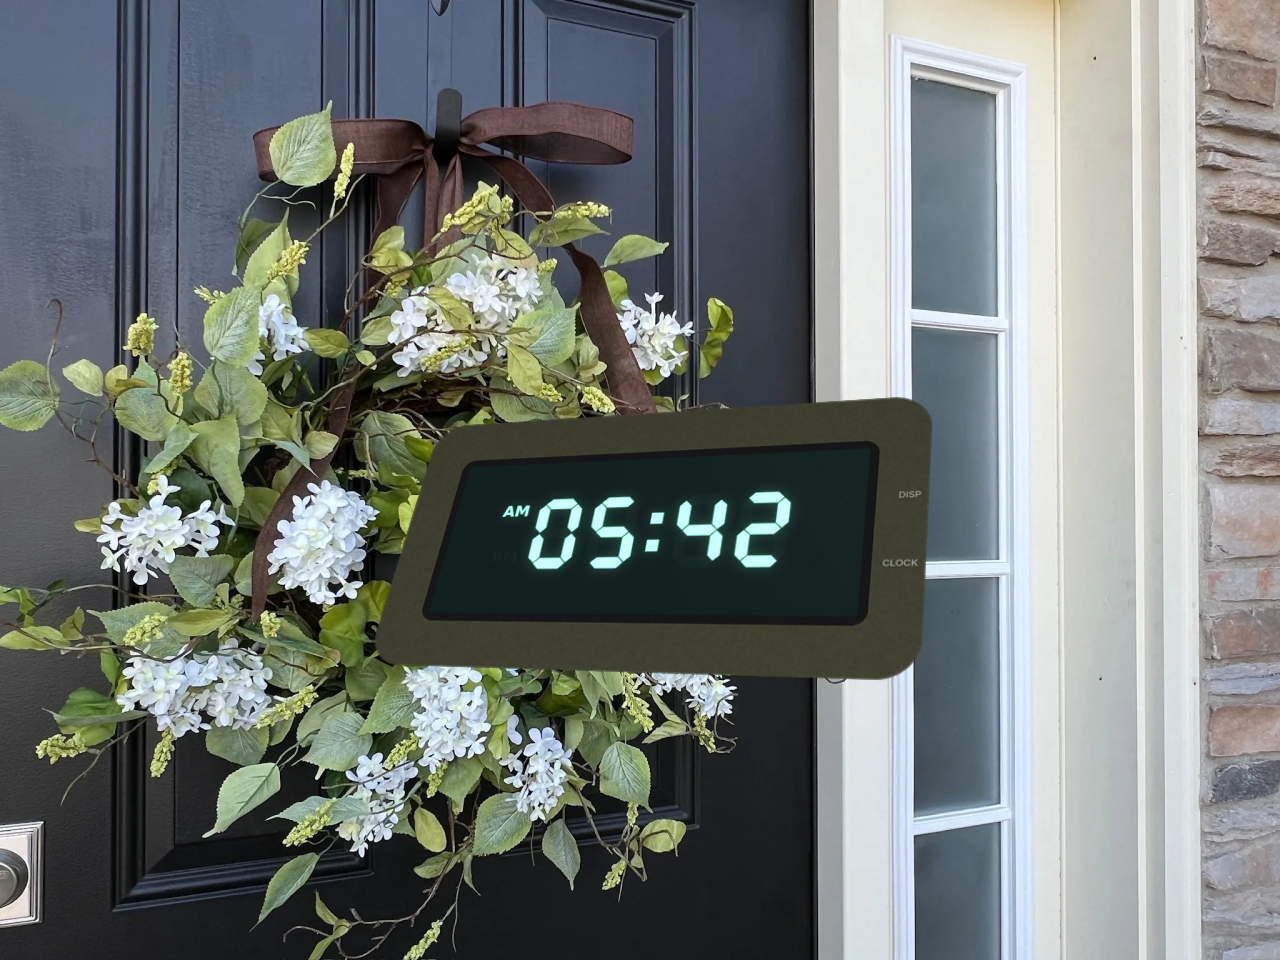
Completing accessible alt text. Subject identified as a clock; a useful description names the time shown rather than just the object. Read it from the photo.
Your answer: 5:42
